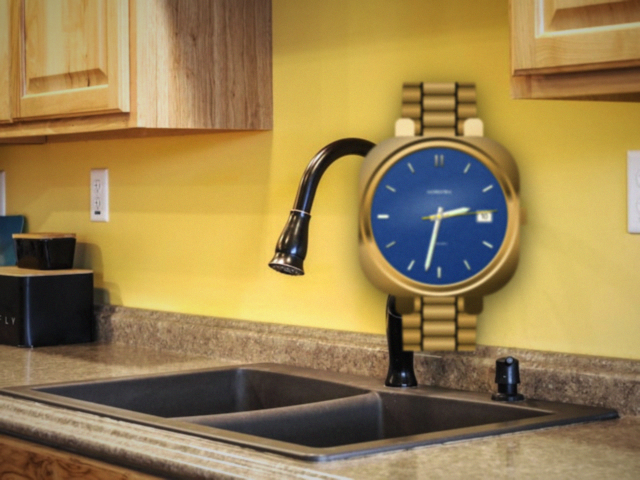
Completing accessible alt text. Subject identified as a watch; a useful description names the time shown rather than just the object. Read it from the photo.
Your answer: 2:32:14
